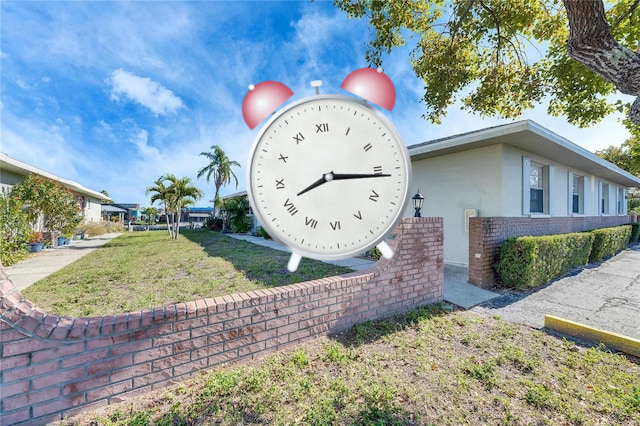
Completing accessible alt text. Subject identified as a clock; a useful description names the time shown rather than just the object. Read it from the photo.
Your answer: 8:16
